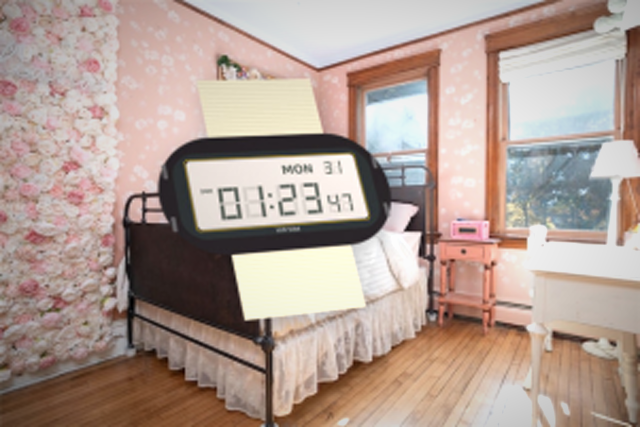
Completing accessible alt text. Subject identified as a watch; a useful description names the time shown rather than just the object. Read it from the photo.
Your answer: 1:23:47
